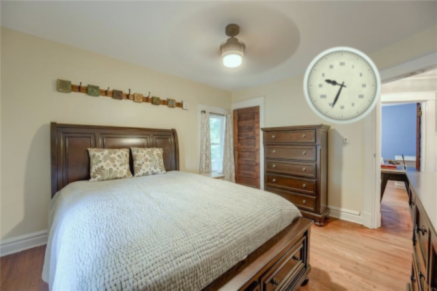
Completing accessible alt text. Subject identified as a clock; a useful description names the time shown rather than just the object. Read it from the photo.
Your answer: 9:34
